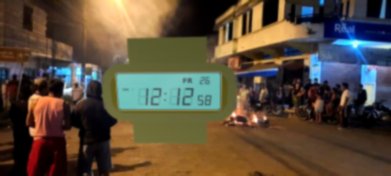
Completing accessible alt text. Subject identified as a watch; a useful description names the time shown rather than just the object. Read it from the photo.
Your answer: 12:12
